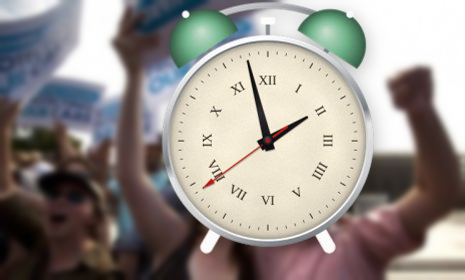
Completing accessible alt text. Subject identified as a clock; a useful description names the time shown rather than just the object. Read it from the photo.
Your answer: 1:57:39
